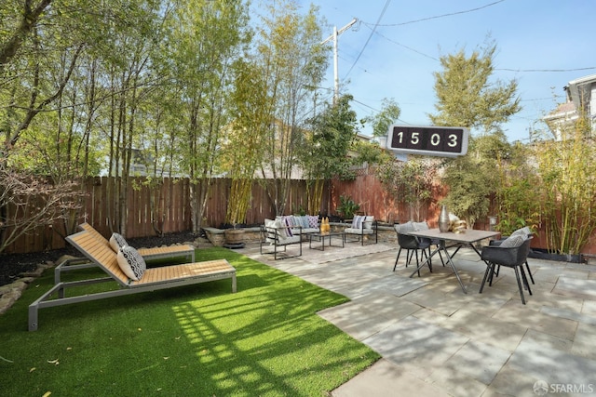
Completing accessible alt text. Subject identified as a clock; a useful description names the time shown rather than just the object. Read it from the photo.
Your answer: 15:03
